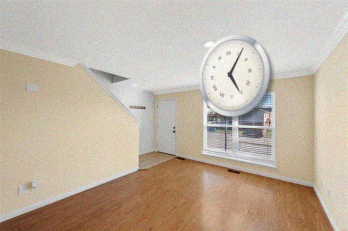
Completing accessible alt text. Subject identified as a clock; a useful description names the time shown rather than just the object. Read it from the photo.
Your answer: 5:06
